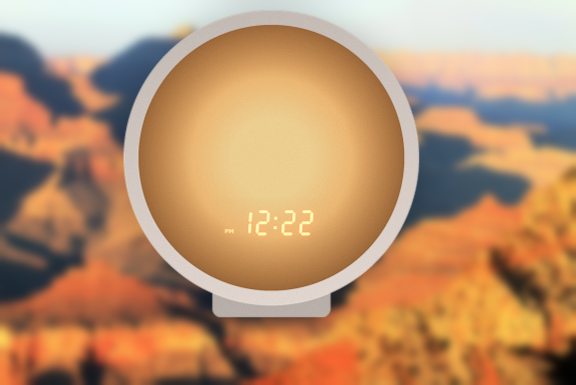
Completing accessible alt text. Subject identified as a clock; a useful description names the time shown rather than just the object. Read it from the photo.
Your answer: 12:22
